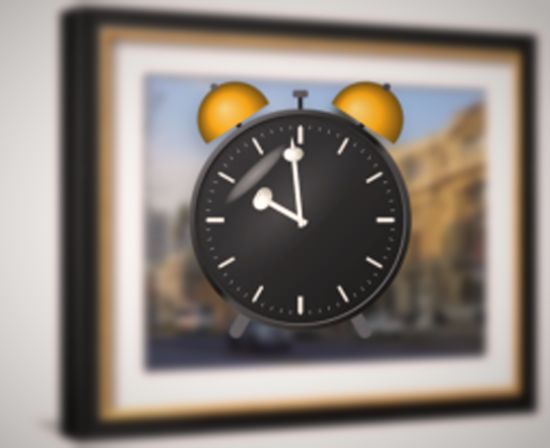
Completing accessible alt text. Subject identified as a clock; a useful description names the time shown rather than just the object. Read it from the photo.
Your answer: 9:59
